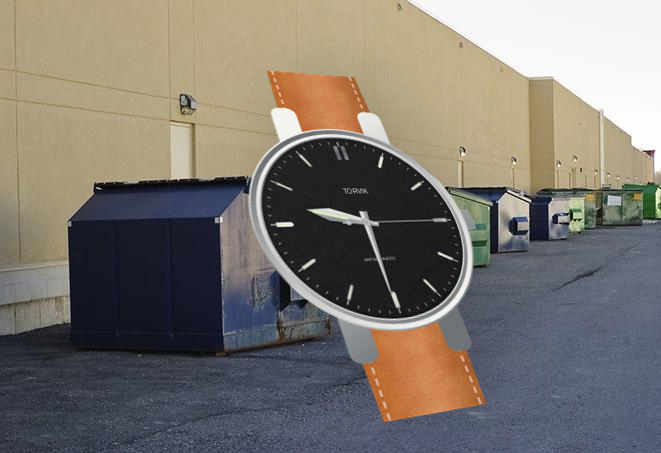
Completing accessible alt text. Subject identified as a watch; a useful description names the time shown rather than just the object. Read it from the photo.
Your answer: 9:30:15
